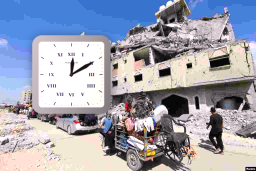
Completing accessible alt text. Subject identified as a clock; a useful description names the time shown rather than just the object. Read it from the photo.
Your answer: 12:10
